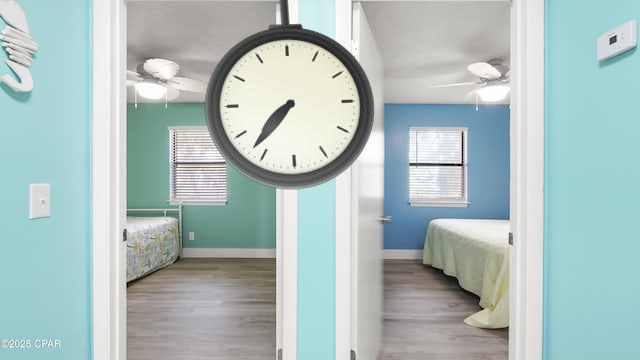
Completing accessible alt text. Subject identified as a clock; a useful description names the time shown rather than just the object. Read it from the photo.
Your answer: 7:37
